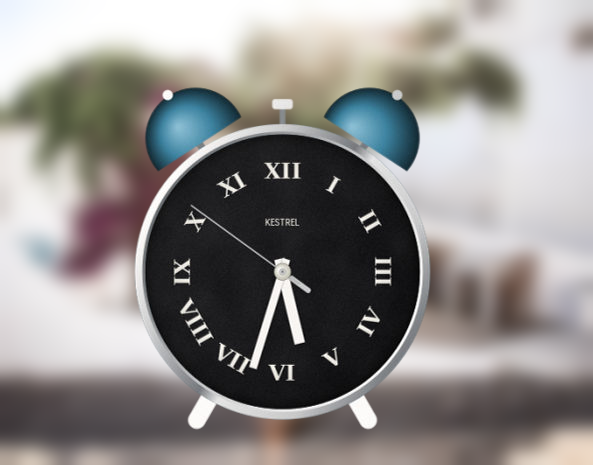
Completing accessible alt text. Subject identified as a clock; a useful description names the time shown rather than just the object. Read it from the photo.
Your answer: 5:32:51
